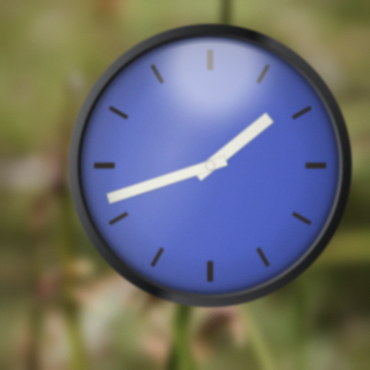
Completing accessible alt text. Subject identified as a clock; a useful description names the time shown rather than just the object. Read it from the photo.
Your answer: 1:42
